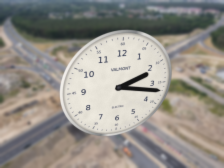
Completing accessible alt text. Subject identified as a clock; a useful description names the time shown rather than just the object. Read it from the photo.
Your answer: 2:17
